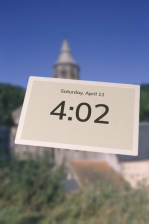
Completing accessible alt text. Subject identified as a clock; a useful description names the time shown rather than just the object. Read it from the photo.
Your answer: 4:02
